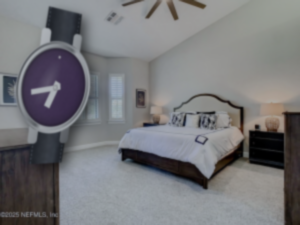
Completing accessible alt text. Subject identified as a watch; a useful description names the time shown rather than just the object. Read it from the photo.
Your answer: 6:43
